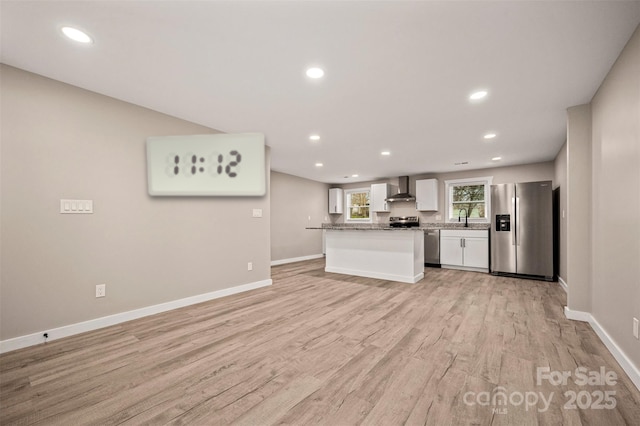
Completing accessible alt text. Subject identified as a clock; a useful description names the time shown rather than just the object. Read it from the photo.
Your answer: 11:12
